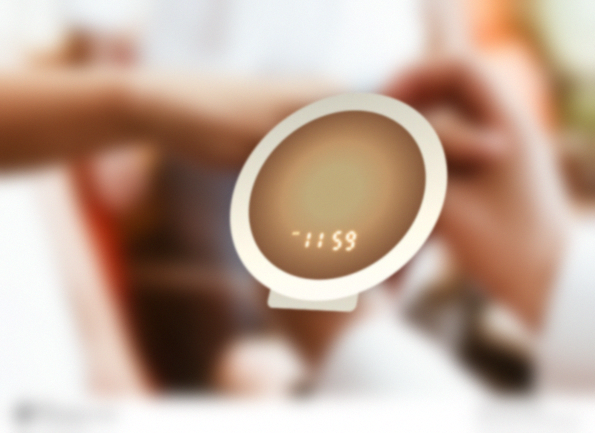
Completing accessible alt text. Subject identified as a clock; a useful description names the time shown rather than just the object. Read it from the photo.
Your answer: 11:59
